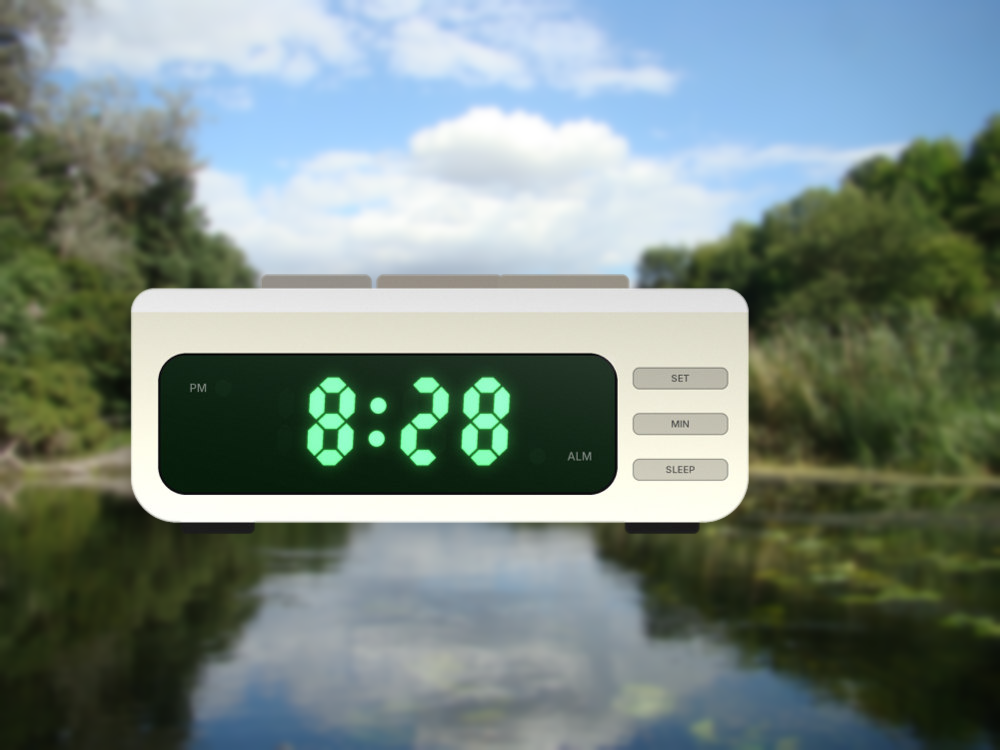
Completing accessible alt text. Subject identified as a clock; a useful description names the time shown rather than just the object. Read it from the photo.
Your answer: 8:28
